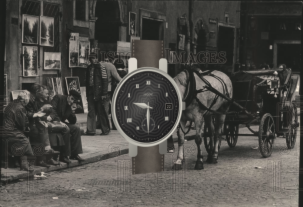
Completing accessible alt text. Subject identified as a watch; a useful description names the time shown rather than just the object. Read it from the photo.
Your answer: 9:30
